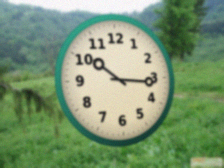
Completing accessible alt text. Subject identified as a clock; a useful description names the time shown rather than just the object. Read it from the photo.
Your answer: 10:16
